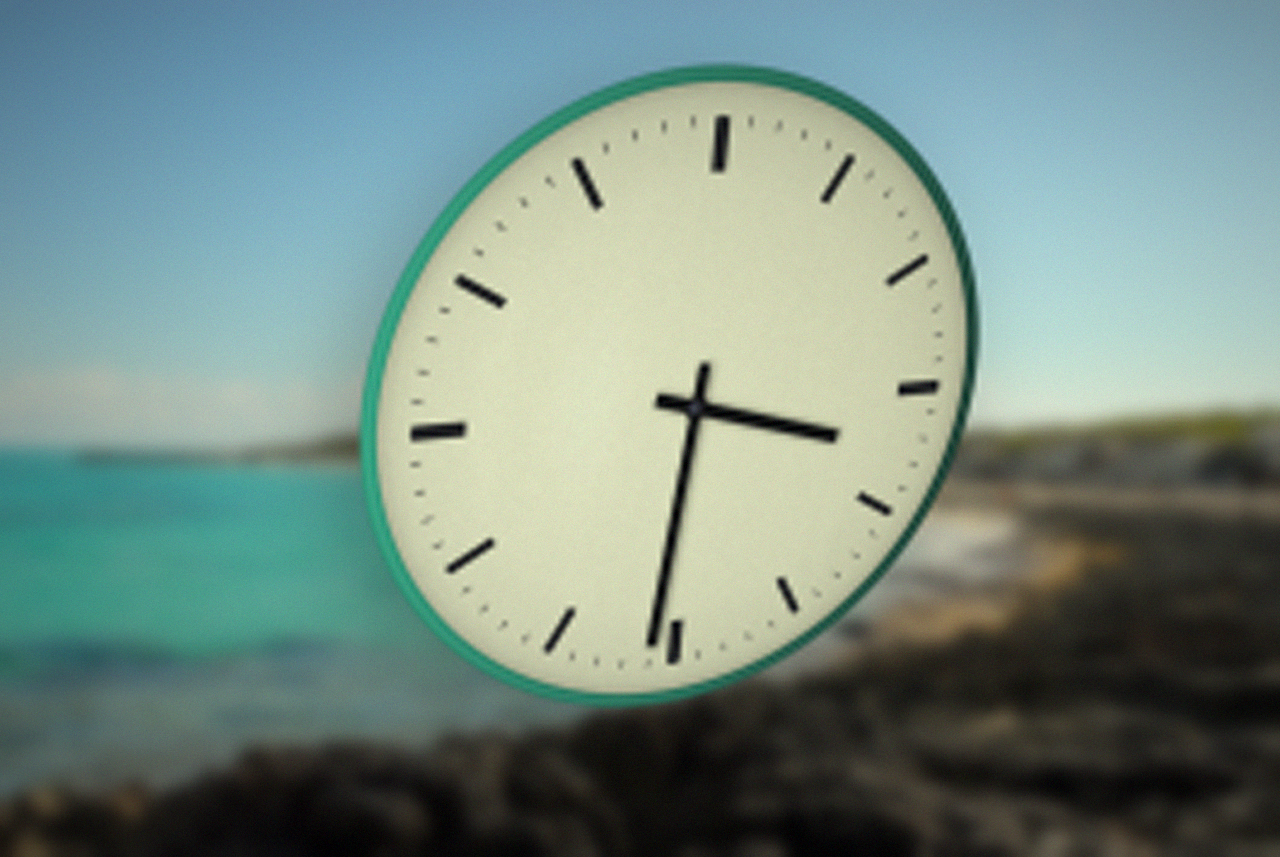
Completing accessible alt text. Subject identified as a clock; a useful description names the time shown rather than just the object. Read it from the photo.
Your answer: 3:31
